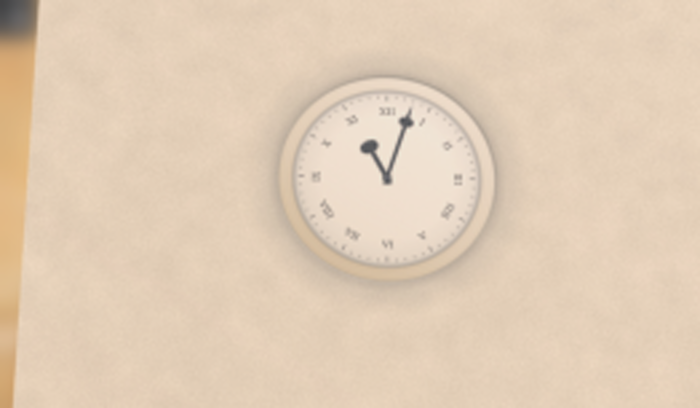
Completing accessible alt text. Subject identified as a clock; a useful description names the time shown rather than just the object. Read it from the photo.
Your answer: 11:03
